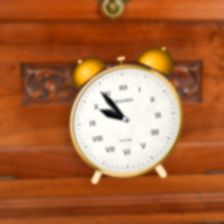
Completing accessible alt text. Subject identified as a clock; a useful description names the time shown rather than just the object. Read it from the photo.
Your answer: 9:54
